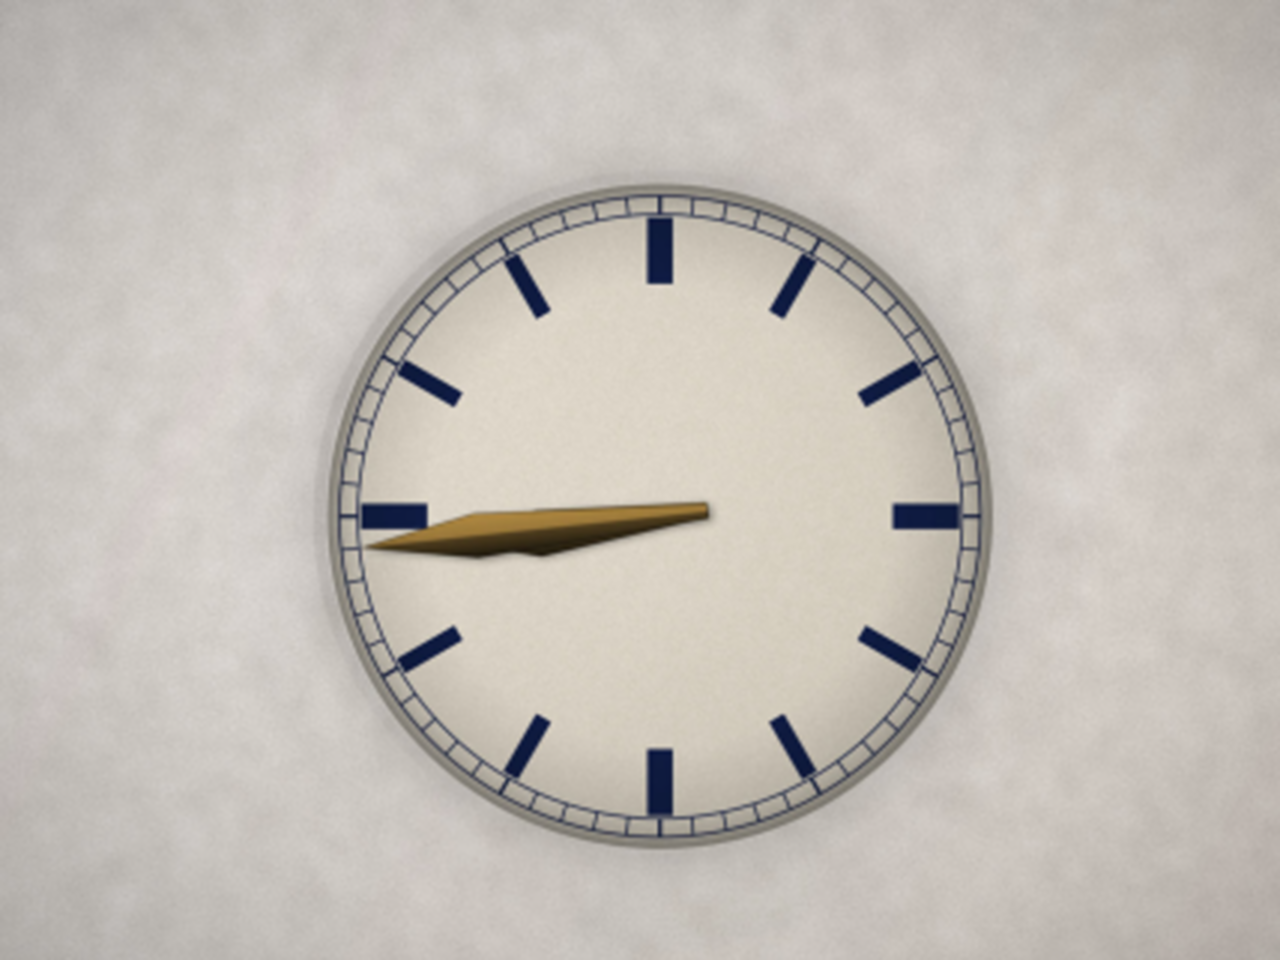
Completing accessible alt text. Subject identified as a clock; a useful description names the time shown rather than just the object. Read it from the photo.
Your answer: 8:44
